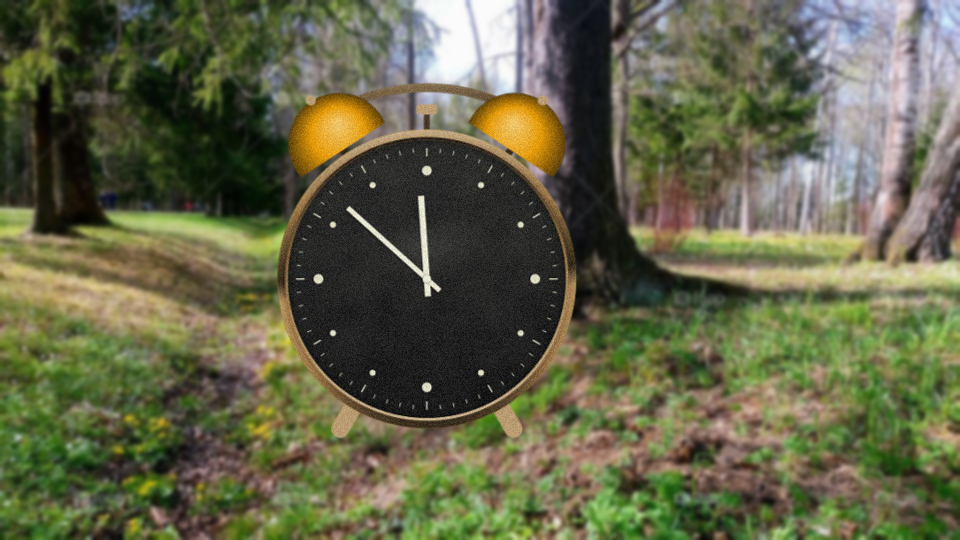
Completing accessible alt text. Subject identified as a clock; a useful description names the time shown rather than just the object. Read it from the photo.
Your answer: 11:52
